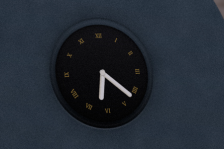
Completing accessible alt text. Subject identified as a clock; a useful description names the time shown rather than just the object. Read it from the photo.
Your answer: 6:22
